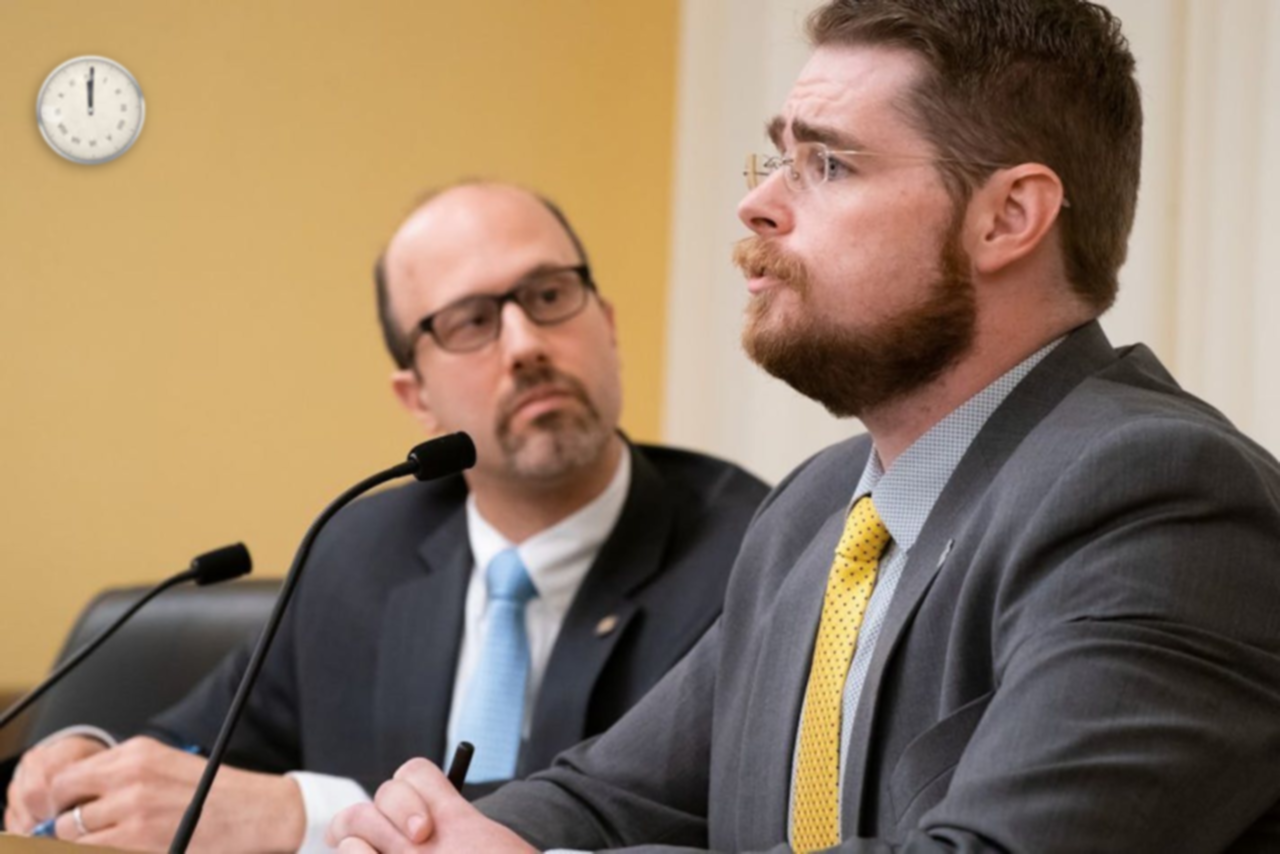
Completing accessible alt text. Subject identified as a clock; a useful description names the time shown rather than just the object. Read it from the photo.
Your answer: 12:01
